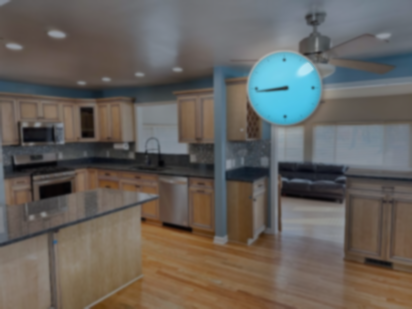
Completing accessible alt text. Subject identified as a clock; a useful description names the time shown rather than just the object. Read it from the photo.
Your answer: 8:44
